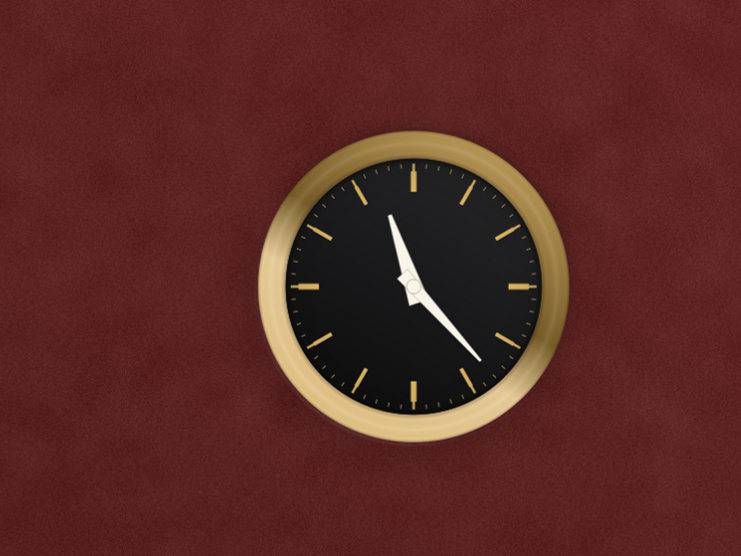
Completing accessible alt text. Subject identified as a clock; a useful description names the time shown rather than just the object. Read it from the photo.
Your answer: 11:23
